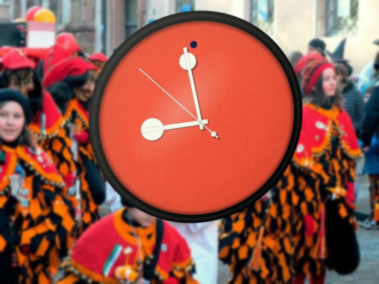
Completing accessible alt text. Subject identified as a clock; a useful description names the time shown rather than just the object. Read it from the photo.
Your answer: 8:58:53
